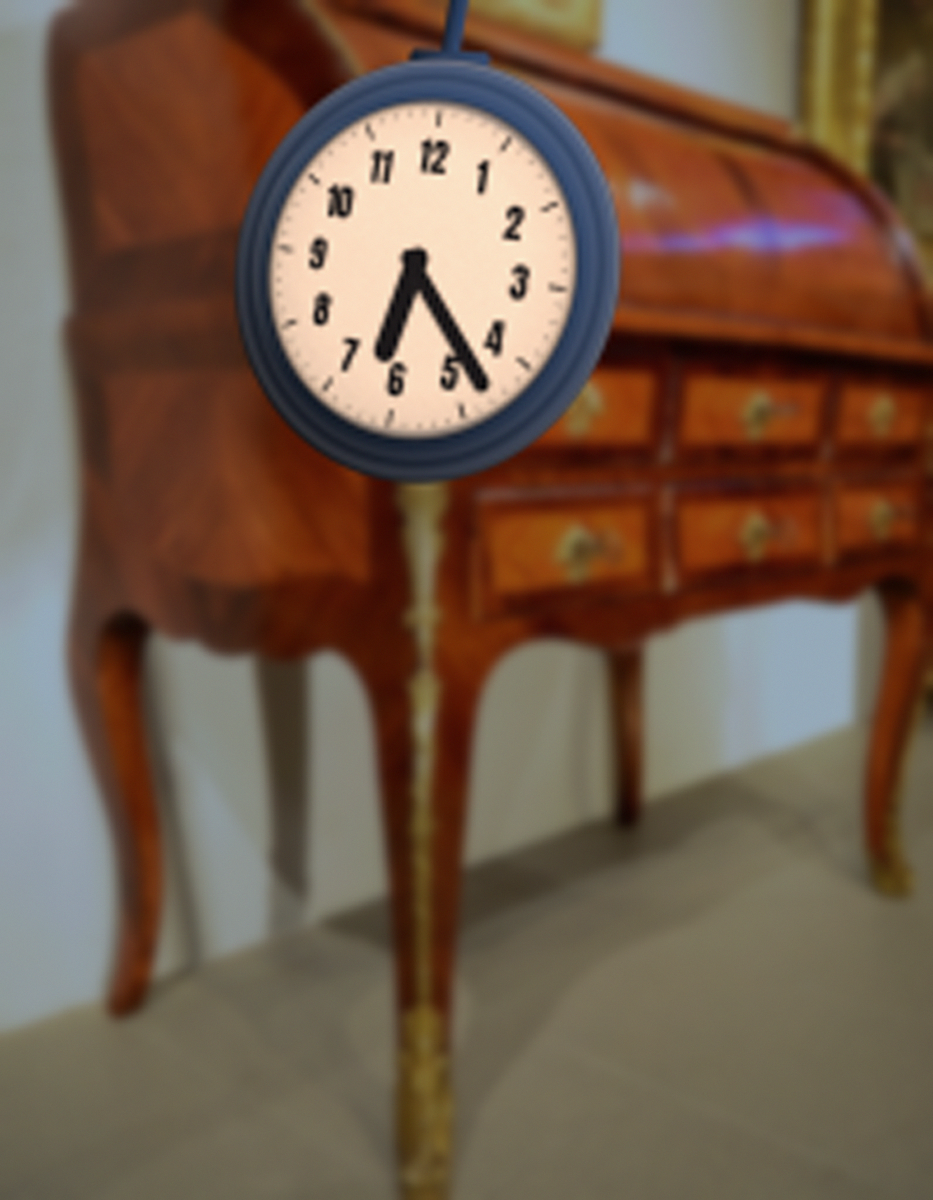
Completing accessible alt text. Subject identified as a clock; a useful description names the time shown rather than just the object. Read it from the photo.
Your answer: 6:23
